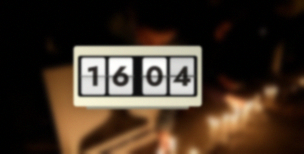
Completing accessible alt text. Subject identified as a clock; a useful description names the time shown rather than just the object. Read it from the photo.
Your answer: 16:04
